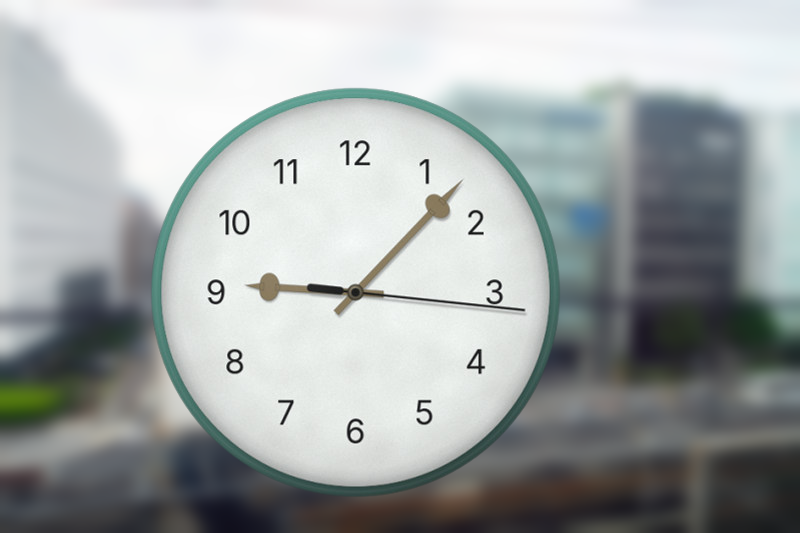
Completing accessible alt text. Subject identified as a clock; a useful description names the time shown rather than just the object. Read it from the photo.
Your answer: 9:07:16
